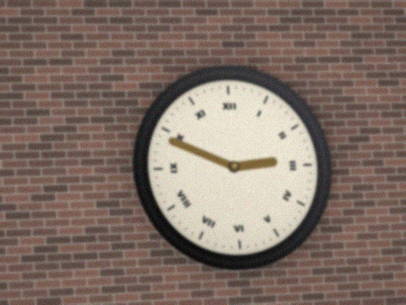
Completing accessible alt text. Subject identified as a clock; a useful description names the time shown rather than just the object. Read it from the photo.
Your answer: 2:49
